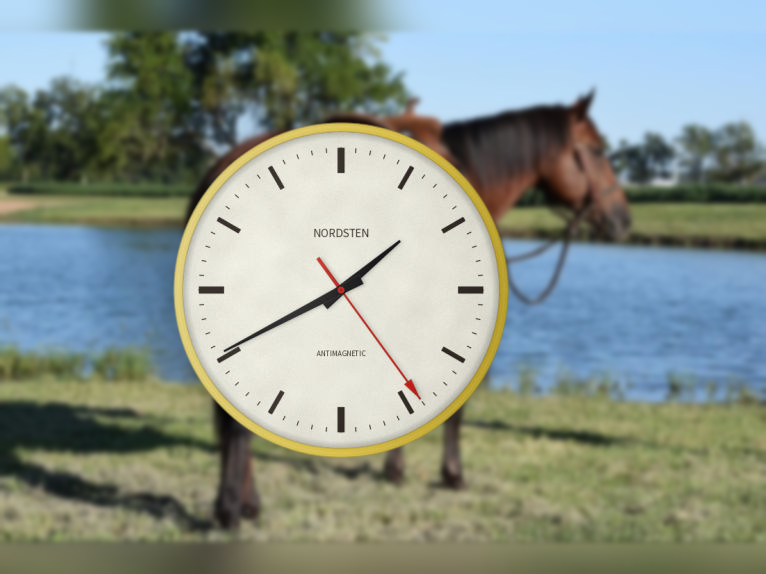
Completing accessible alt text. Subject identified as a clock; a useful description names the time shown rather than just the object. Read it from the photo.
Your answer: 1:40:24
